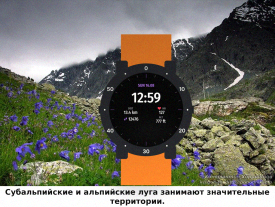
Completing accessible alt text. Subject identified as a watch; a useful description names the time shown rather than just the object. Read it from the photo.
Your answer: 12:59
